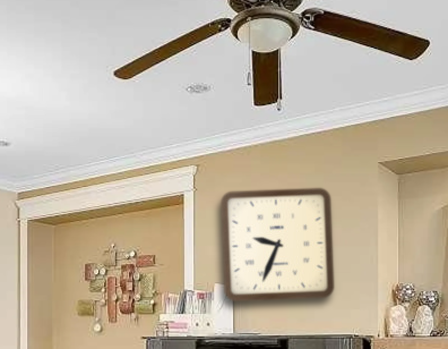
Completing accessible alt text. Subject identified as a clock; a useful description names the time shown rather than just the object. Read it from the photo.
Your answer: 9:34
